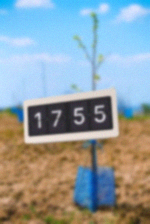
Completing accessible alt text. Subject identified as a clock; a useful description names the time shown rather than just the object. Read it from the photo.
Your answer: 17:55
